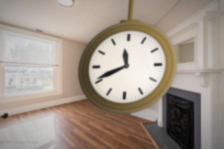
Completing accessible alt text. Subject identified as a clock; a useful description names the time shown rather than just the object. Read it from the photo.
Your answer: 11:41
